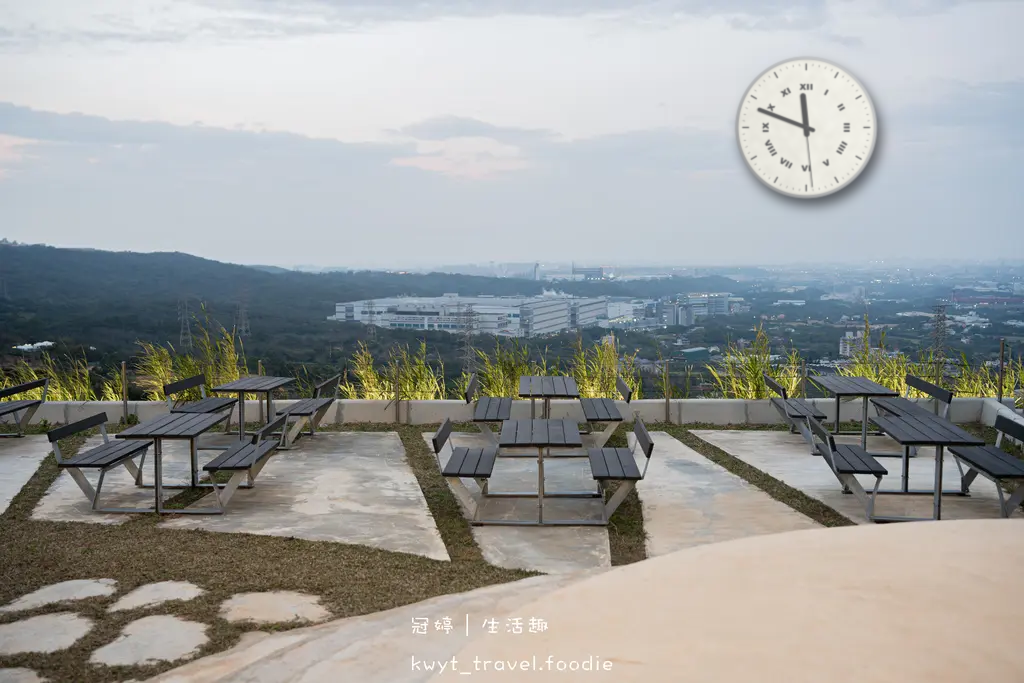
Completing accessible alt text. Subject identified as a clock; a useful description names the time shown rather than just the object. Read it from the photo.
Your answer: 11:48:29
